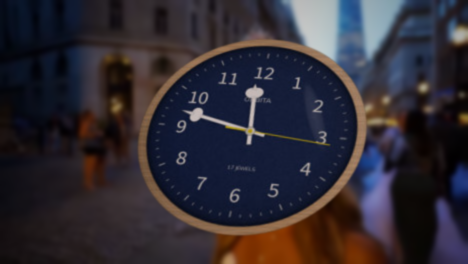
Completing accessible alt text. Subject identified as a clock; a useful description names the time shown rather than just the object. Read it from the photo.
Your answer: 11:47:16
